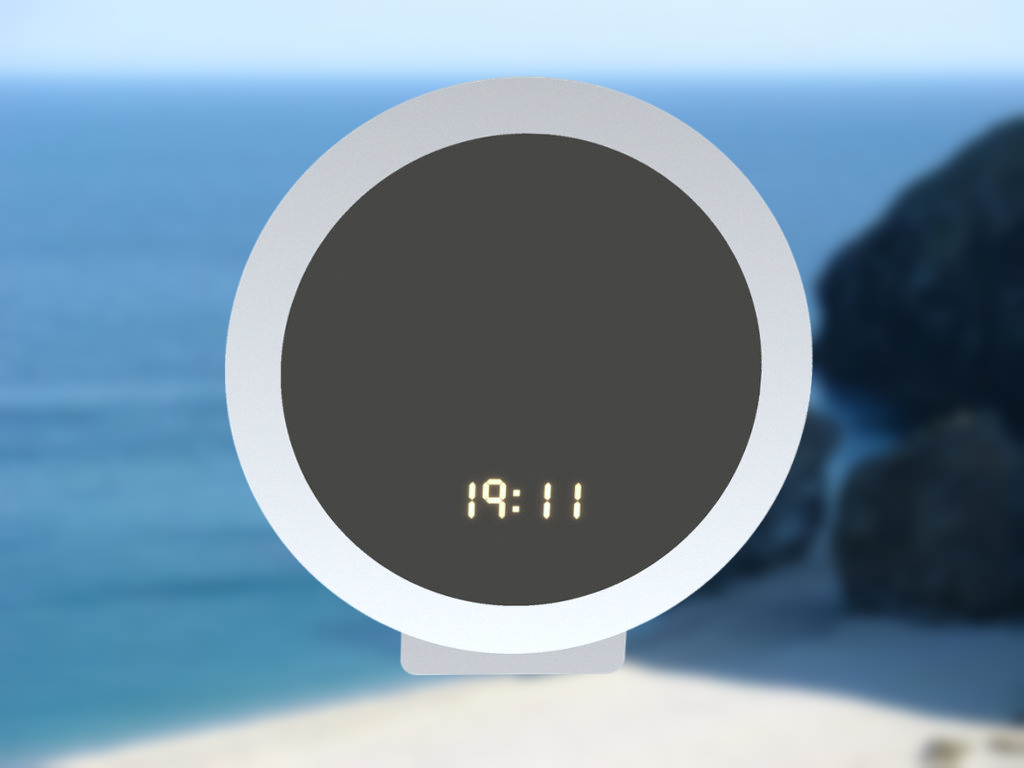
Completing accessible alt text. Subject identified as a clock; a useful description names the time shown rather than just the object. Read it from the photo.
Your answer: 19:11
